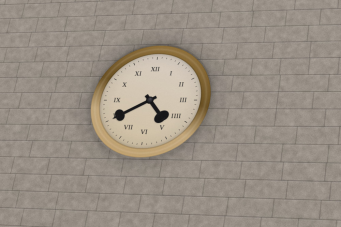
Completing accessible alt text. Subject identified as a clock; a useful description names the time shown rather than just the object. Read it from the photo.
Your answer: 4:40
